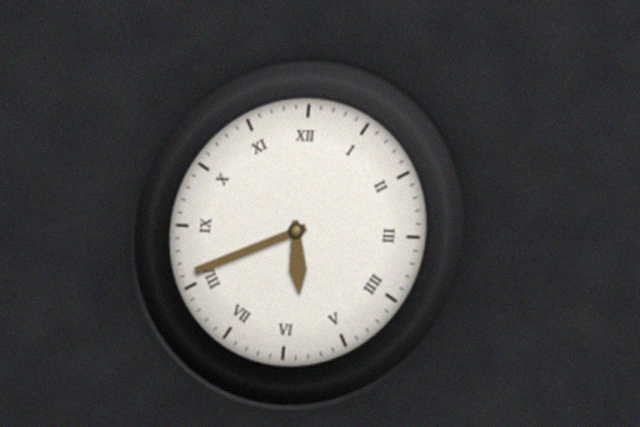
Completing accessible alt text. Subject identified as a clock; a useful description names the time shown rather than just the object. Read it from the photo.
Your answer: 5:41
